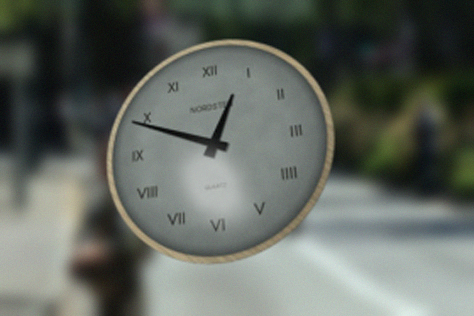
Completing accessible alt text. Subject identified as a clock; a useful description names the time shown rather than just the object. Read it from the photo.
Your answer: 12:49
